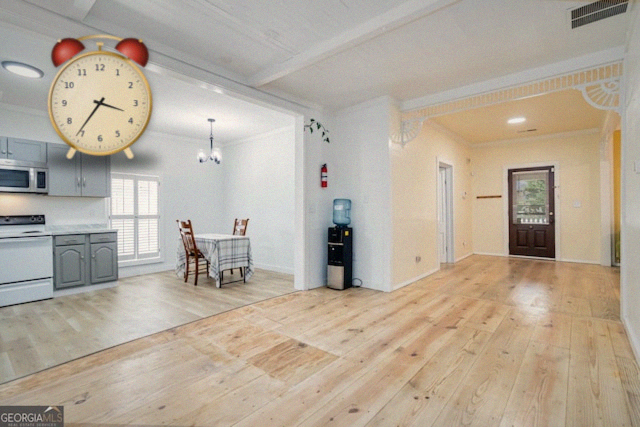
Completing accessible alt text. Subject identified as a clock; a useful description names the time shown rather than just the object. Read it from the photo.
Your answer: 3:36
